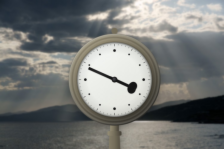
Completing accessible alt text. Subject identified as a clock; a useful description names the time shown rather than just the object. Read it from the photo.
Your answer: 3:49
